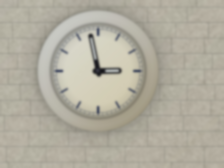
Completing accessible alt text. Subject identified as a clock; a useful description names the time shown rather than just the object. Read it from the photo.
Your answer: 2:58
